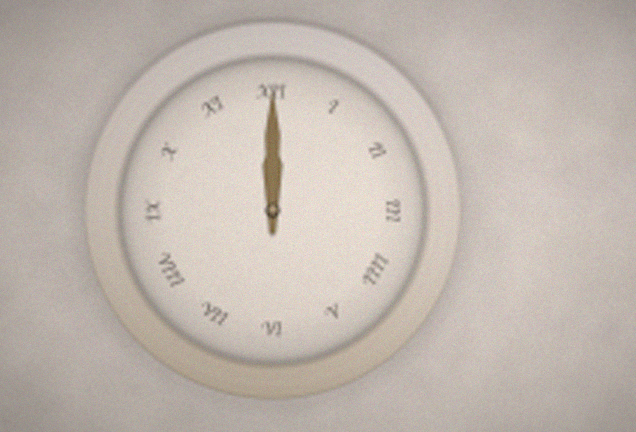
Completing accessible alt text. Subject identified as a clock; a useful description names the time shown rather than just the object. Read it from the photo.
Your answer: 12:00
